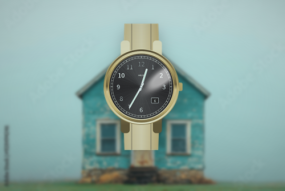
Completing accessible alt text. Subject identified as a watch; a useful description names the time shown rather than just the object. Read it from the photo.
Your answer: 12:35
